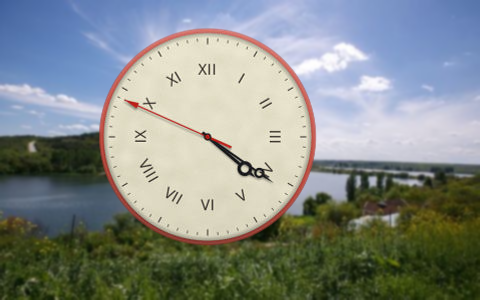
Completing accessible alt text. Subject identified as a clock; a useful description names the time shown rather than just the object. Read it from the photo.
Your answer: 4:20:49
